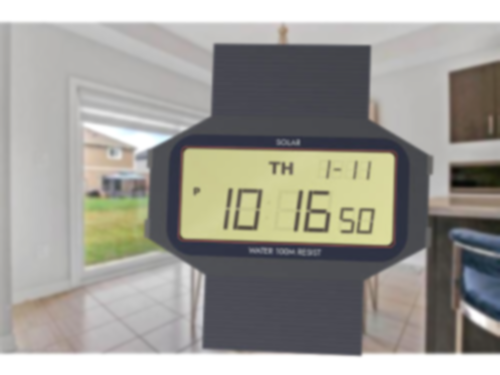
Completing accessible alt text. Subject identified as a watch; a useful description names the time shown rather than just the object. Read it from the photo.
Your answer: 10:16:50
